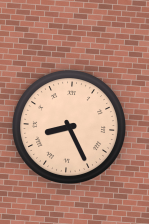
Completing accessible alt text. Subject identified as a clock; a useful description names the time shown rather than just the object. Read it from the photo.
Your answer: 8:25
